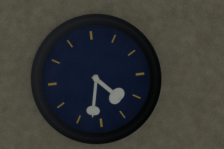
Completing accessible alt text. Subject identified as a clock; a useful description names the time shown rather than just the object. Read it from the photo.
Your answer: 4:32
